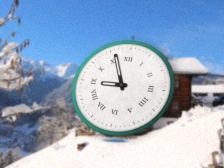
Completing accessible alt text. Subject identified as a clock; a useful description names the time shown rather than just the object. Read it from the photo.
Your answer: 8:56
